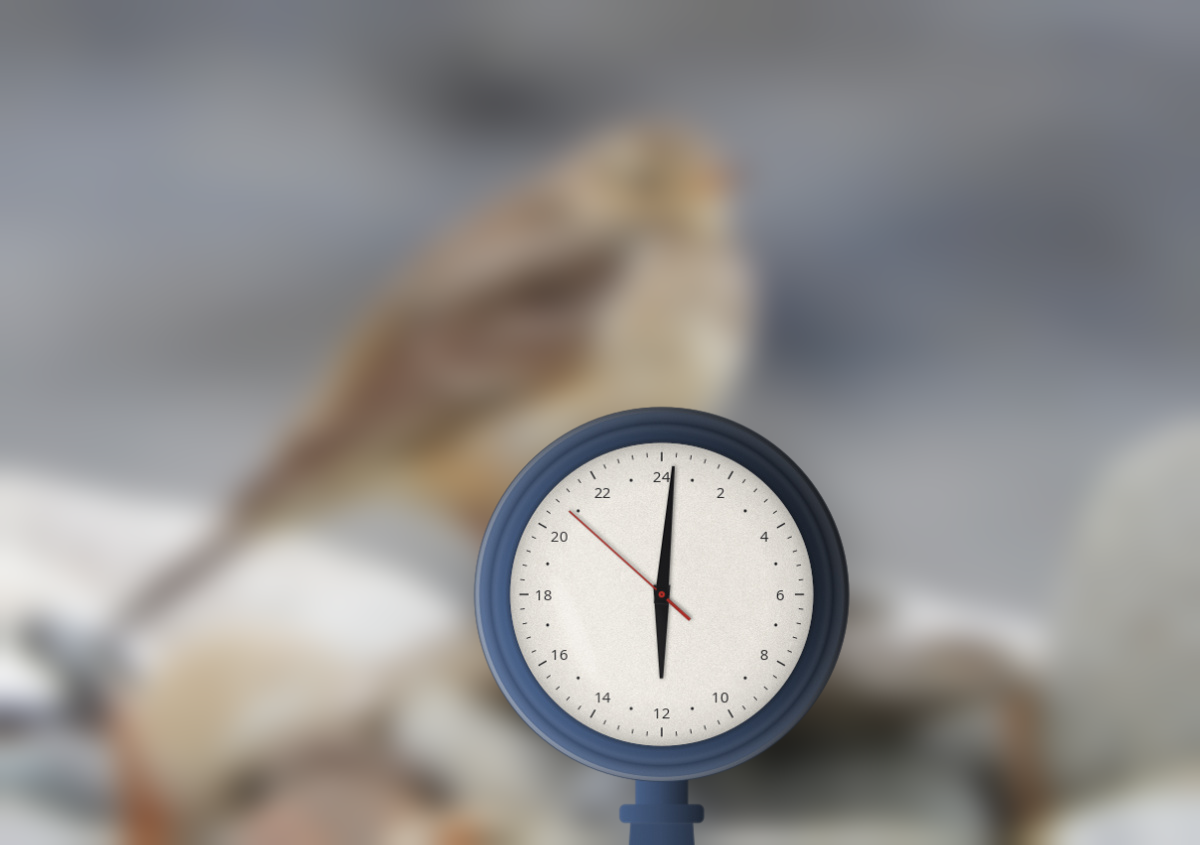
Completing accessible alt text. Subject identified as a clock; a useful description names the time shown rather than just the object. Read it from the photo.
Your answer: 12:00:52
